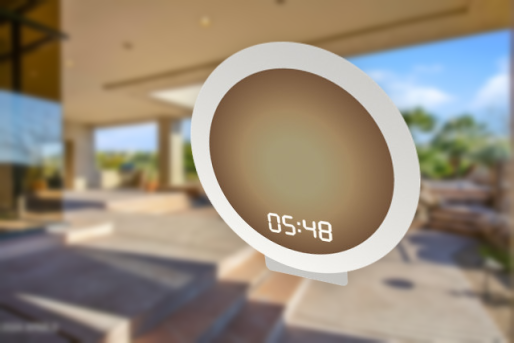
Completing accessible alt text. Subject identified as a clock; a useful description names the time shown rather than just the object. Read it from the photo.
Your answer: 5:48
